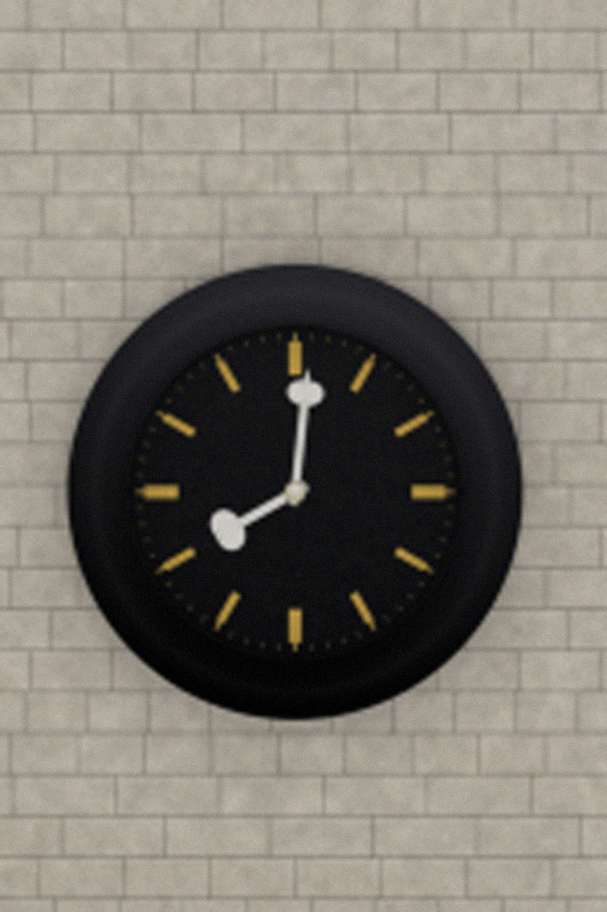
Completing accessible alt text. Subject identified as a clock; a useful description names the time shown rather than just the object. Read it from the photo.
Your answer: 8:01
